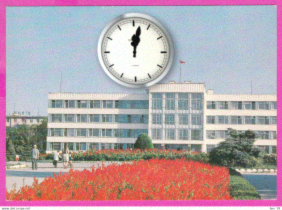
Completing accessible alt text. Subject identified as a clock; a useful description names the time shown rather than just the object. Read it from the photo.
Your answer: 12:02
